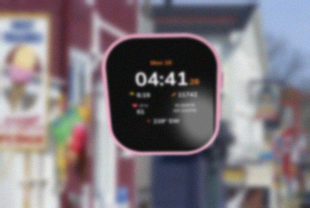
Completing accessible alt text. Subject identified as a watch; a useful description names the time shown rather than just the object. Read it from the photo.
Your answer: 4:41
